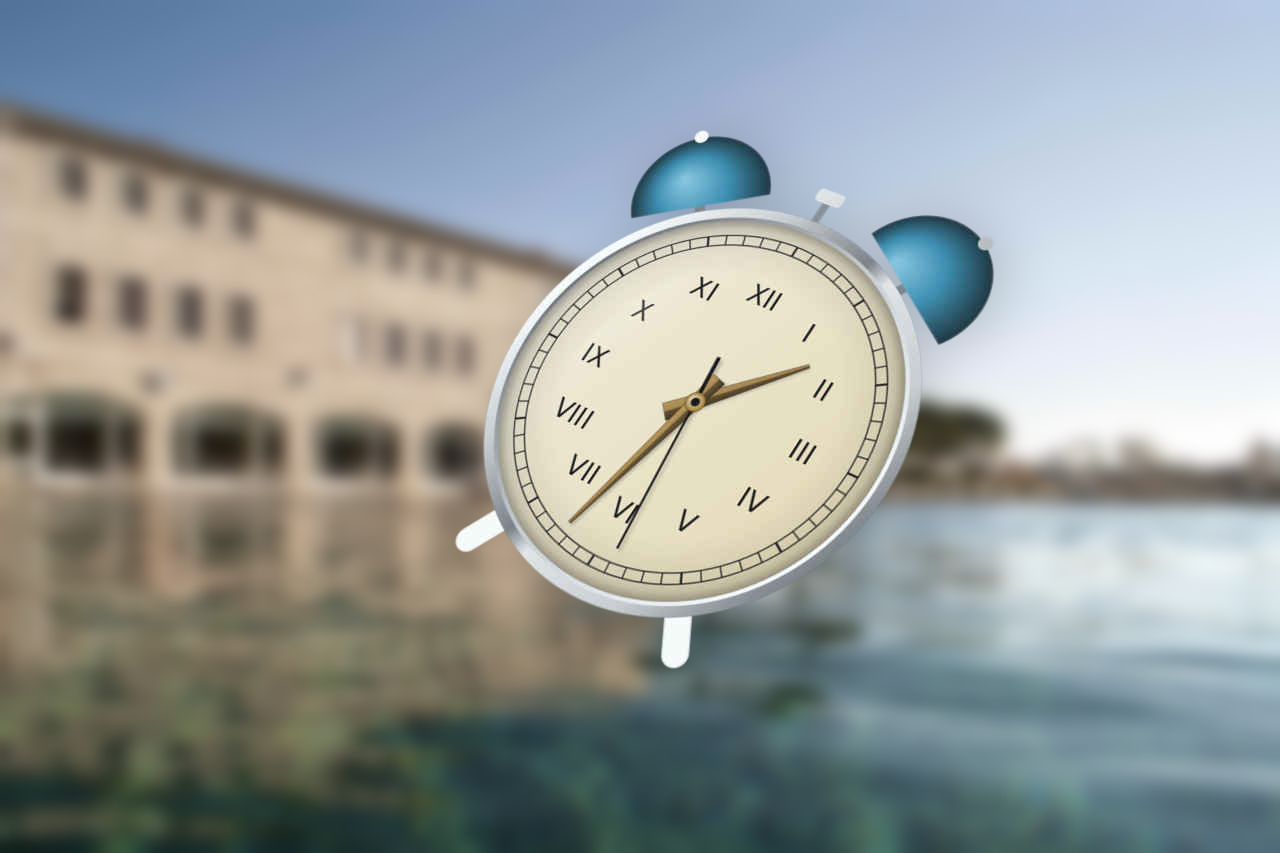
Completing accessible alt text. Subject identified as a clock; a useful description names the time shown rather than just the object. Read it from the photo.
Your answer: 1:32:29
